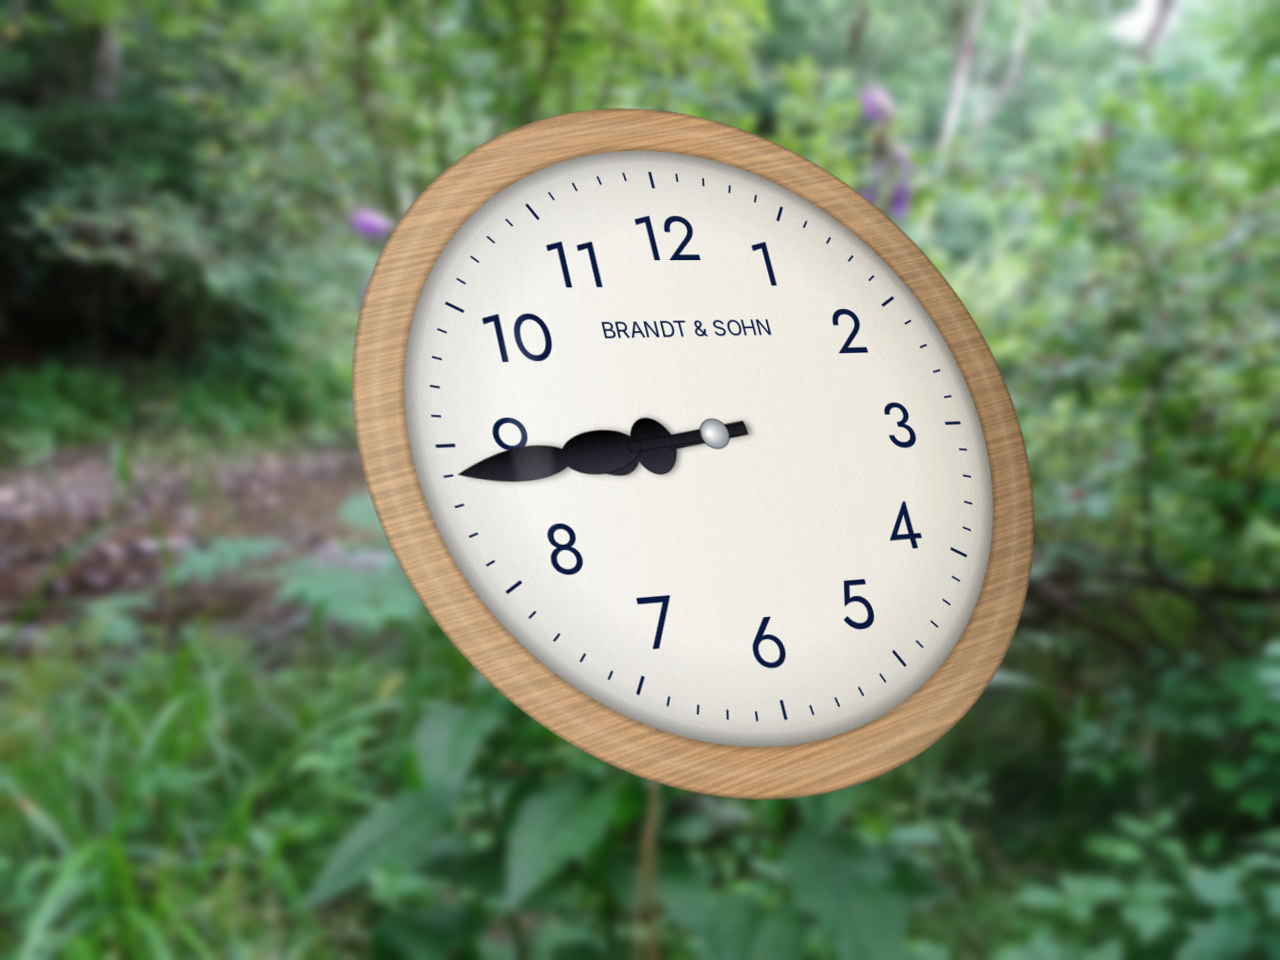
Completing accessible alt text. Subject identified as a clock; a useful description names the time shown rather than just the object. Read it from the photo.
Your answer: 8:44
